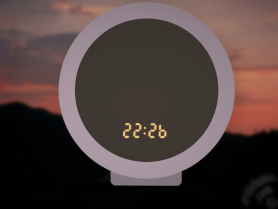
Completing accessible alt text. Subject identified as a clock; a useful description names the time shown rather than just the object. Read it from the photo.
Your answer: 22:26
